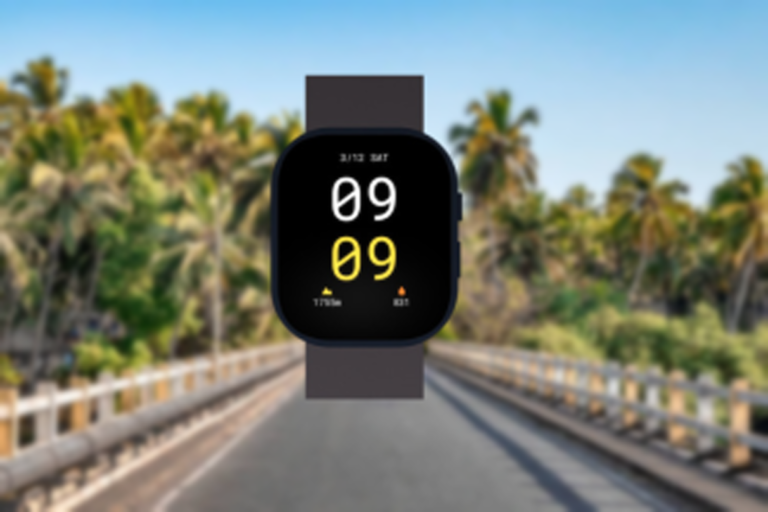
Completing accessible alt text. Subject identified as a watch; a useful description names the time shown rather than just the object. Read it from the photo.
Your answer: 9:09
